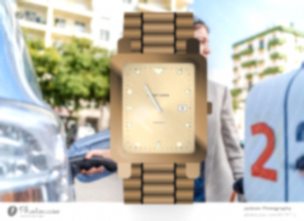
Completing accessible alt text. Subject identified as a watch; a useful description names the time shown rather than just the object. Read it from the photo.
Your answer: 10:55
